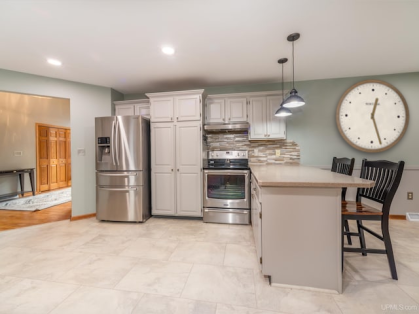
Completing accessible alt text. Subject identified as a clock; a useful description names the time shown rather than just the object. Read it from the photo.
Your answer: 12:27
